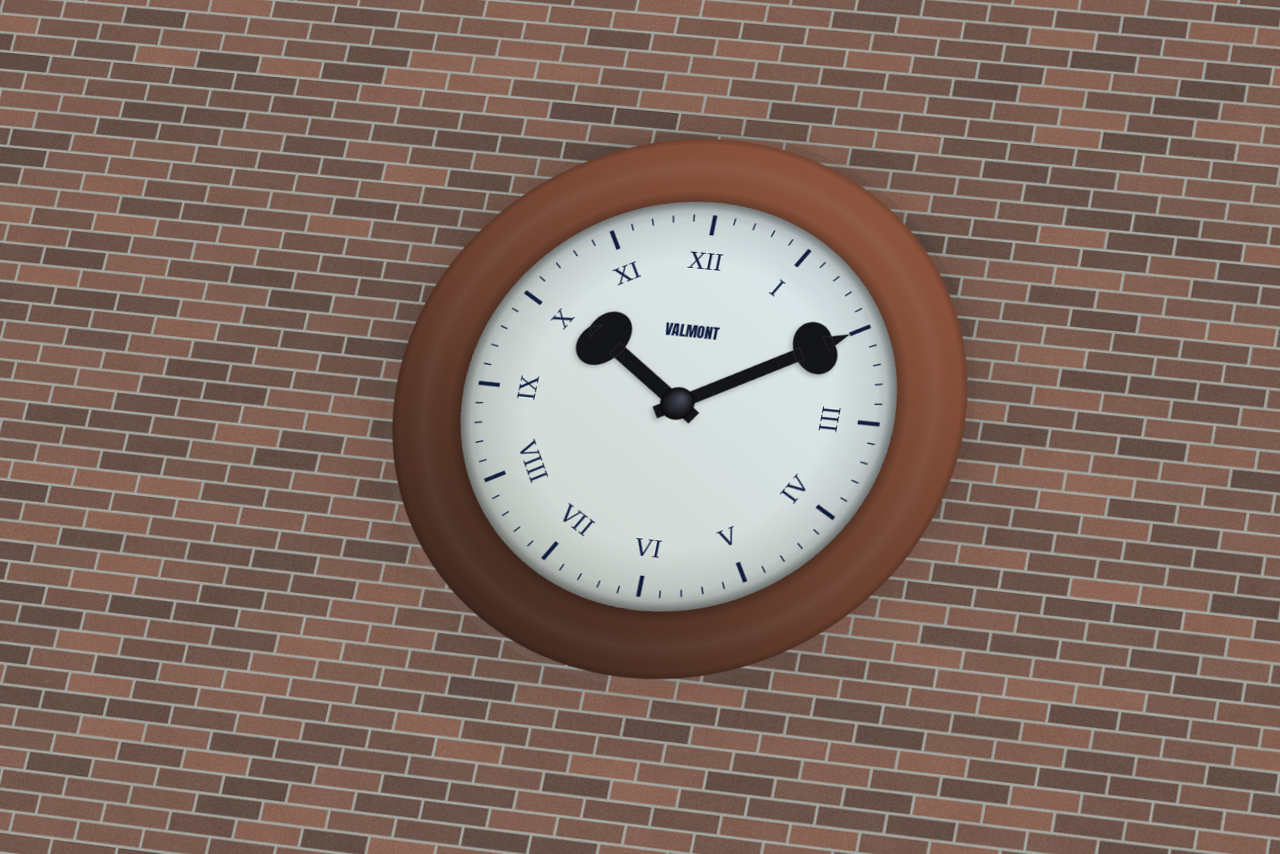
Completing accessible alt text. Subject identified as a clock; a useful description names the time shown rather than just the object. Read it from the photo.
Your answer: 10:10
